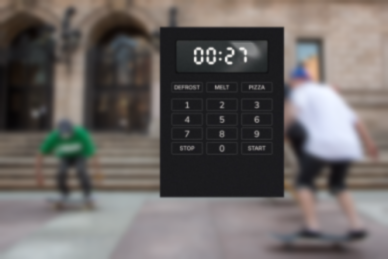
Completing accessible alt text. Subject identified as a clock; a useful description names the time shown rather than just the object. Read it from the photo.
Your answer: 0:27
